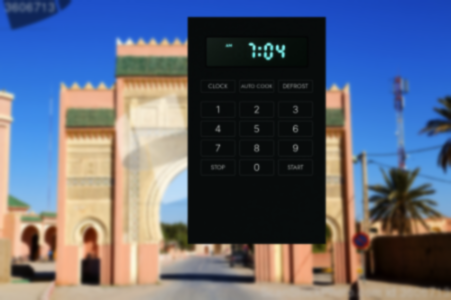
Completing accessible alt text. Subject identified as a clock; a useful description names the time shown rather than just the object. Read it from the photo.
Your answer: 7:04
